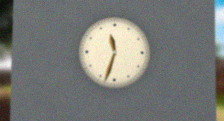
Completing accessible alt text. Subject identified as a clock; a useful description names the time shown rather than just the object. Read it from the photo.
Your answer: 11:33
